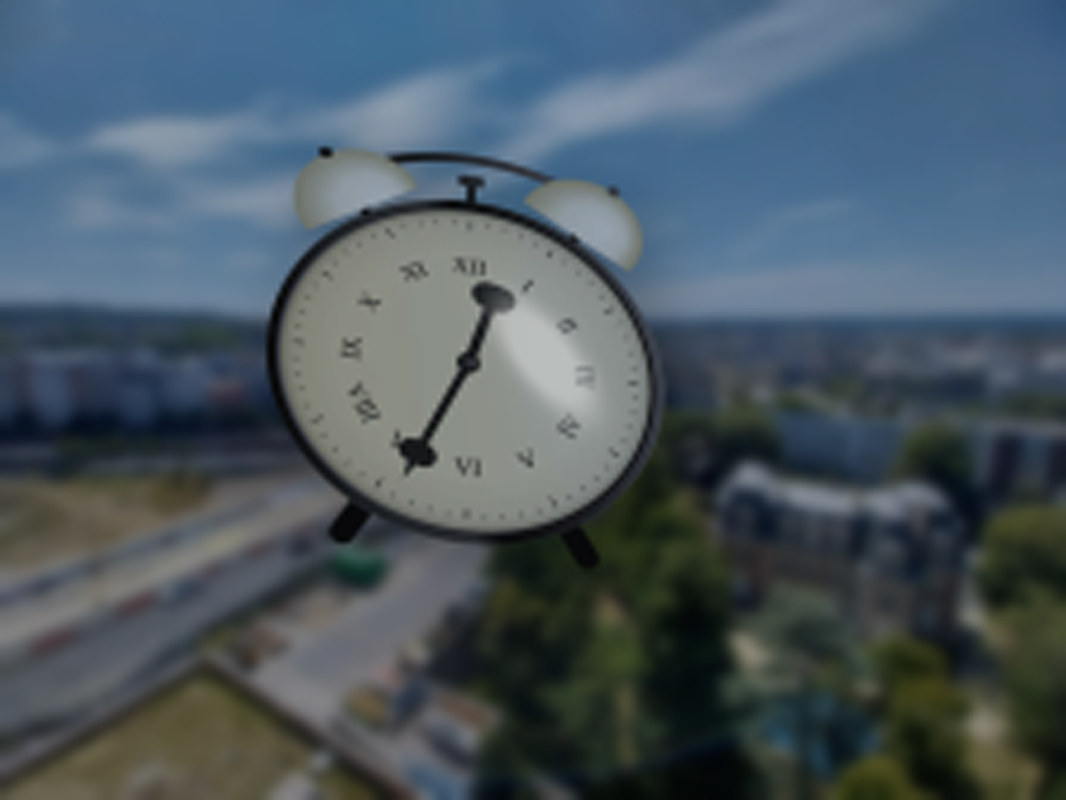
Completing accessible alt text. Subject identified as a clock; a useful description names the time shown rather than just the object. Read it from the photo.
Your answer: 12:34
